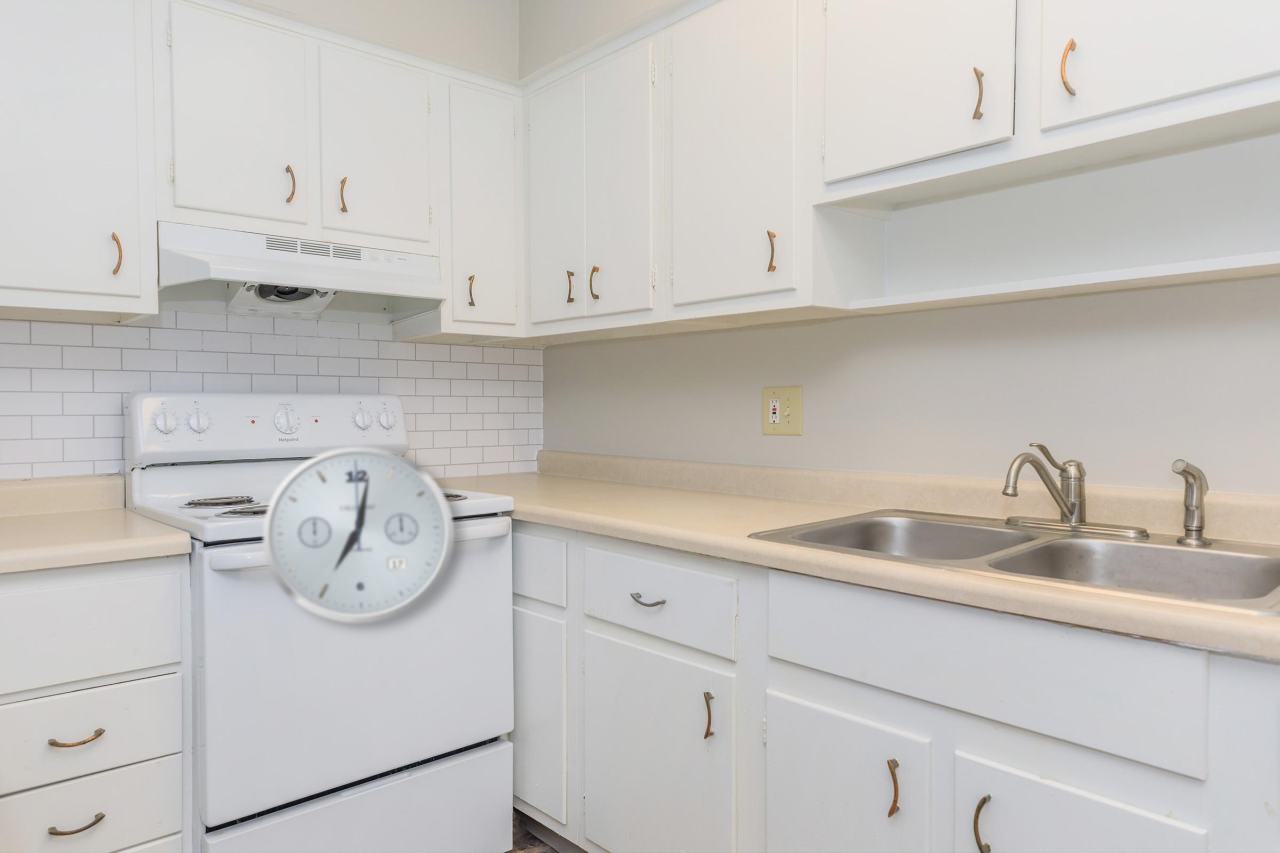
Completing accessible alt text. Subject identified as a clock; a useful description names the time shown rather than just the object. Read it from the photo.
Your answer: 7:02
